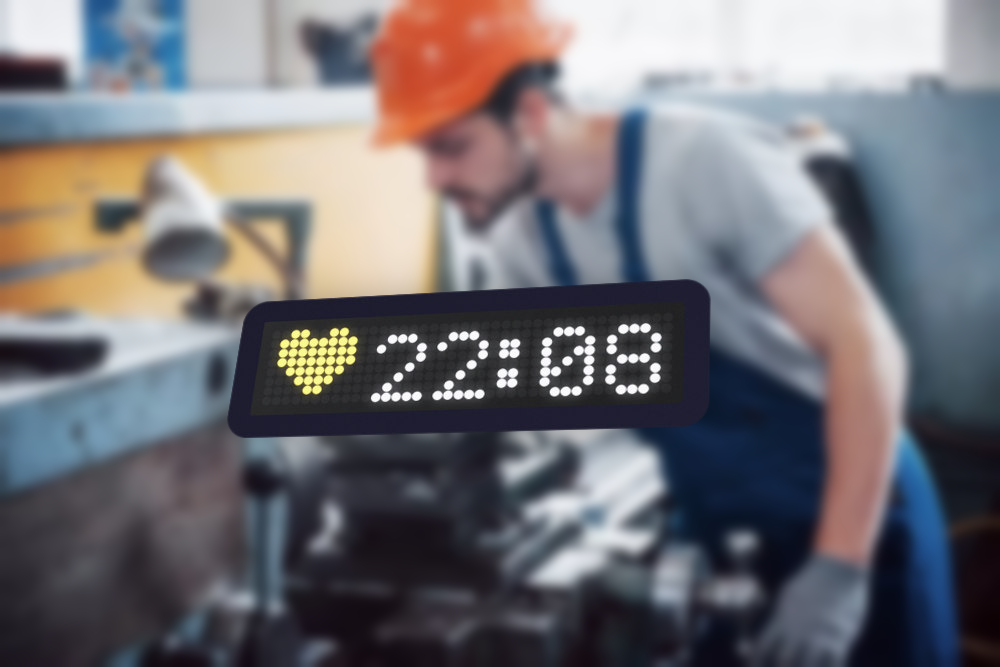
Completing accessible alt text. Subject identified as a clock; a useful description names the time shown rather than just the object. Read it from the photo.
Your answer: 22:08
